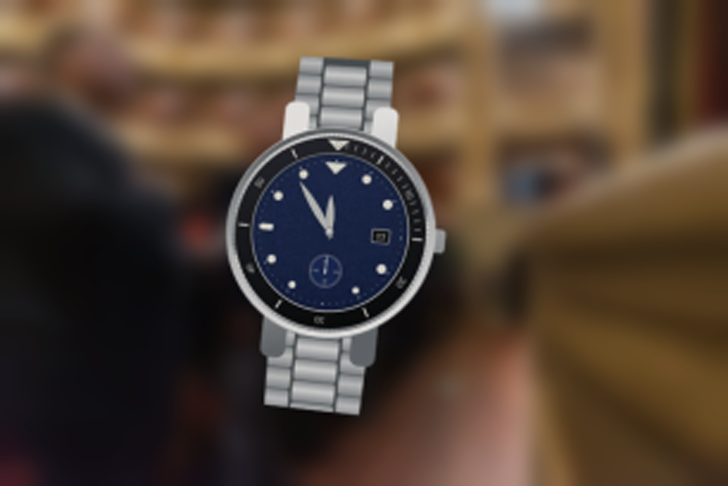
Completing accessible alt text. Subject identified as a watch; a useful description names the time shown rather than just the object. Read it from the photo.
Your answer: 11:54
